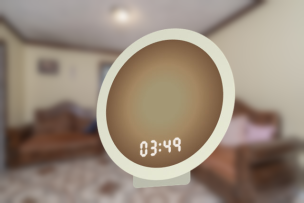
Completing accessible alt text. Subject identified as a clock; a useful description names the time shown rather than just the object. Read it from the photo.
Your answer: 3:49
